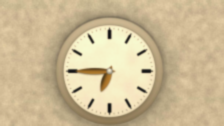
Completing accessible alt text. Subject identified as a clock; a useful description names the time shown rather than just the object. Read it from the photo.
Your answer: 6:45
